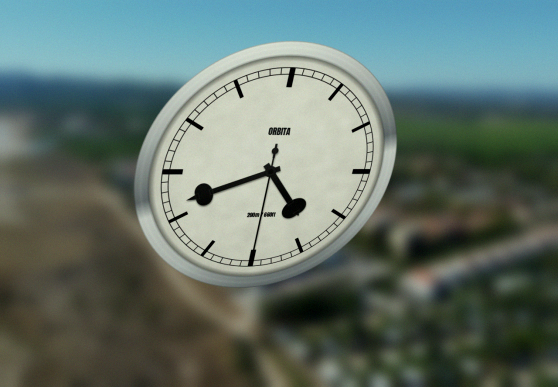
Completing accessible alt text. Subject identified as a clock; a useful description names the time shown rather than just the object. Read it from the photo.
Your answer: 4:41:30
